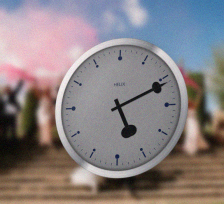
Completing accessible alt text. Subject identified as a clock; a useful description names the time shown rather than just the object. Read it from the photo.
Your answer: 5:11
